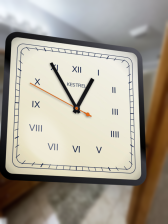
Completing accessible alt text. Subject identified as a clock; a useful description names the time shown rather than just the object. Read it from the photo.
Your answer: 12:54:49
